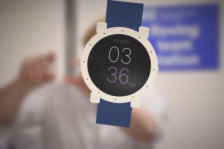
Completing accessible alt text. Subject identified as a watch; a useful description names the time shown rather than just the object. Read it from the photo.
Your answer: 3:36
